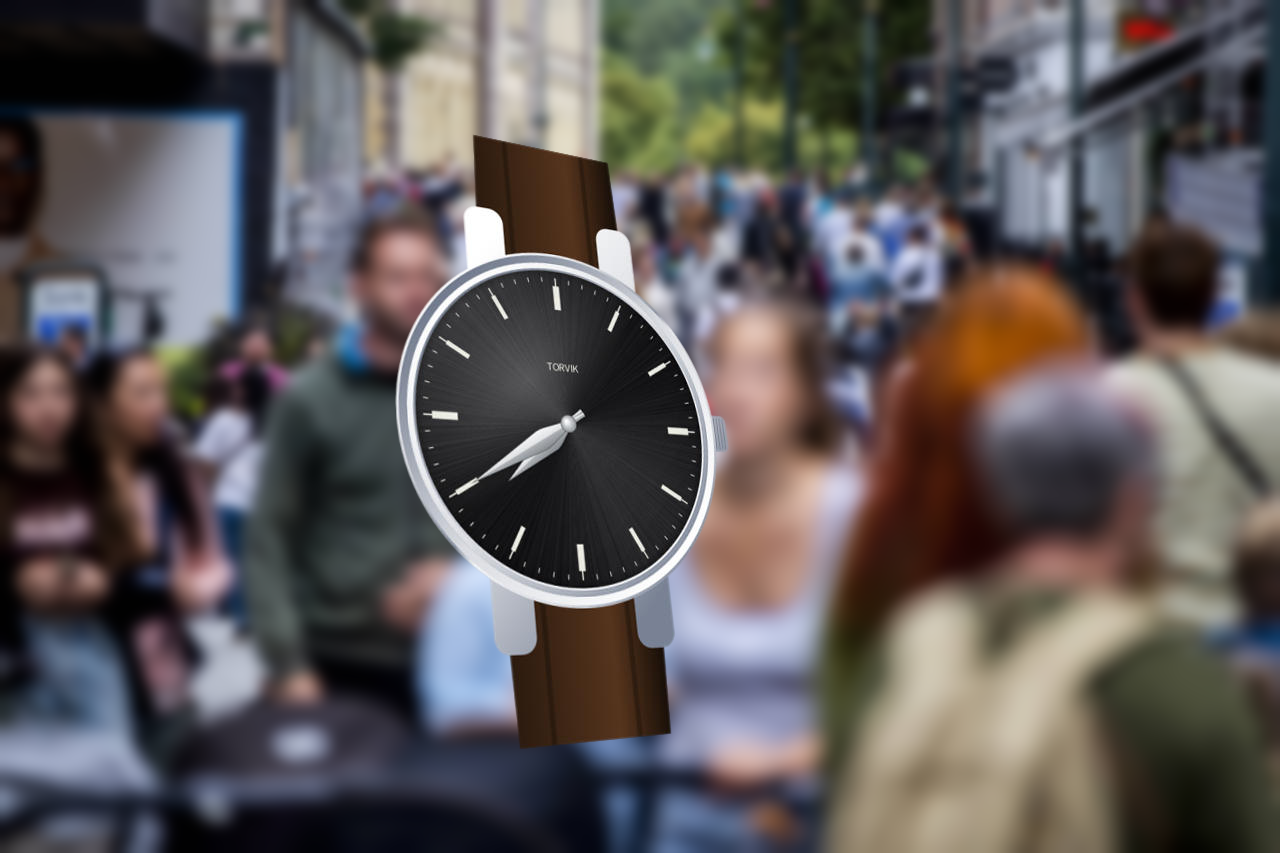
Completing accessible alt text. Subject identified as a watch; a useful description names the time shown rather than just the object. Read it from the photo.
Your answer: 7:40
